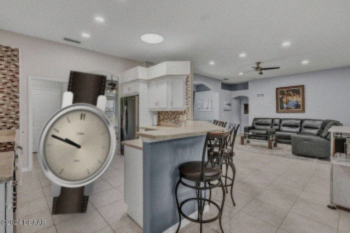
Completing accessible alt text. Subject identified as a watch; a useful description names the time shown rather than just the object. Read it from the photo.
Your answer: 9:48
